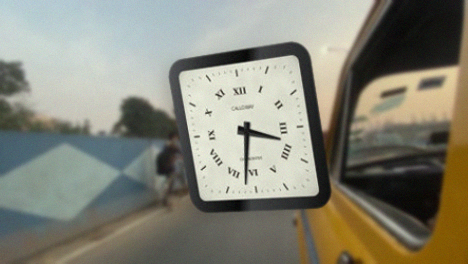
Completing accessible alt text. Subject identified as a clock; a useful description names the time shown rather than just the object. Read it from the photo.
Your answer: 3:32
